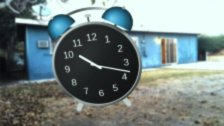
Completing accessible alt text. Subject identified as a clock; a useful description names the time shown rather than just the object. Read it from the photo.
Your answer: 10:18
